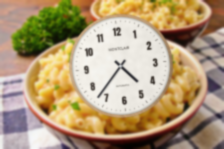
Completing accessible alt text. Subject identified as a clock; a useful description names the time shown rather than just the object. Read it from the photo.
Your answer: 4:37
